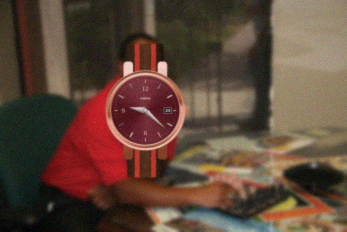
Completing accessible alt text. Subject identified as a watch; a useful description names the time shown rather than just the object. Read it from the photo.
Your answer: 9:22
